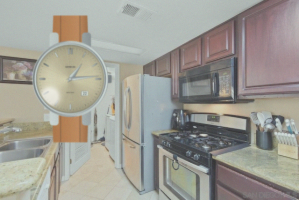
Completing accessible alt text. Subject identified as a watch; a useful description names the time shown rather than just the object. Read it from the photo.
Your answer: 1:14
